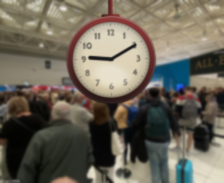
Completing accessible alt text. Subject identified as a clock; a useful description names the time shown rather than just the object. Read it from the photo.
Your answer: 9:10
